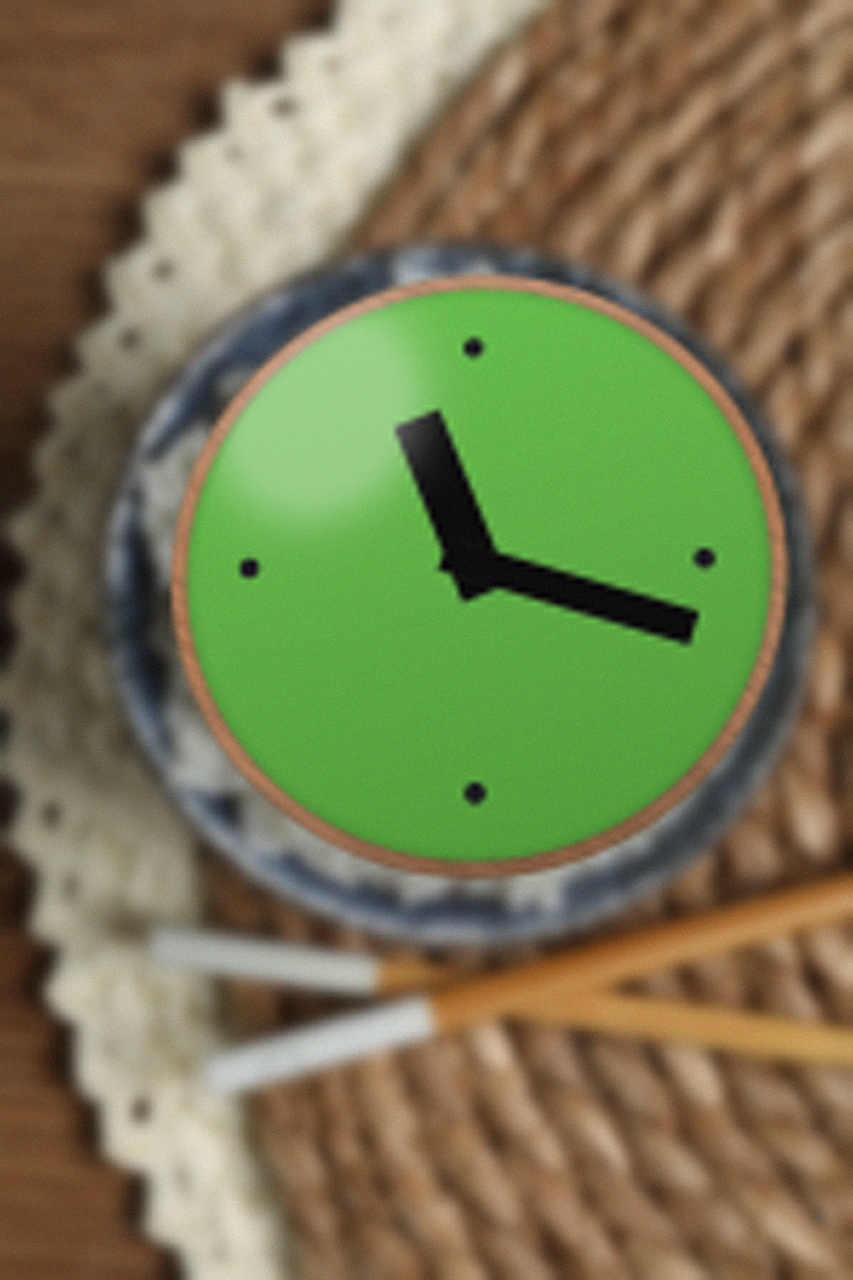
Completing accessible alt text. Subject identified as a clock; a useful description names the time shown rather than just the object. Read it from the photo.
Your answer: 11:18
